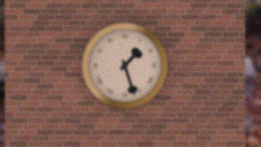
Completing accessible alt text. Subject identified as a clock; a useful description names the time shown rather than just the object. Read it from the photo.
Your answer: 1:27
